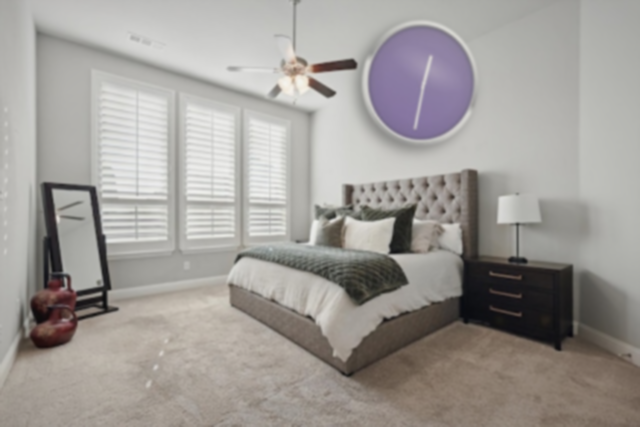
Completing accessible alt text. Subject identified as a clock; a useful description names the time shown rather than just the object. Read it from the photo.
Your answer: 12:32
